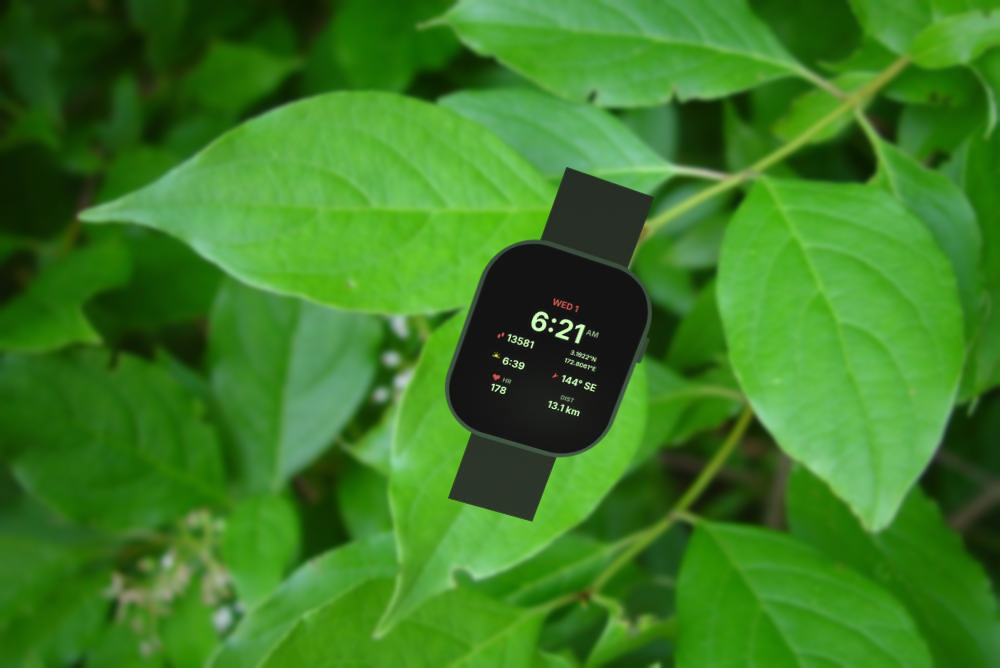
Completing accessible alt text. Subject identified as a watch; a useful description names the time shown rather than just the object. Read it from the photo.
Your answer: 6:21
